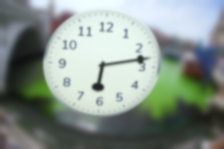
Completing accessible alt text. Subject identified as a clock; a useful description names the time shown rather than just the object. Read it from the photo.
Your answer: 6:13
